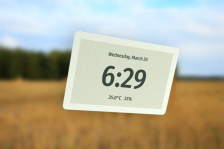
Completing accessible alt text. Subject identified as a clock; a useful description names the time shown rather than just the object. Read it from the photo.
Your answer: 6:29
